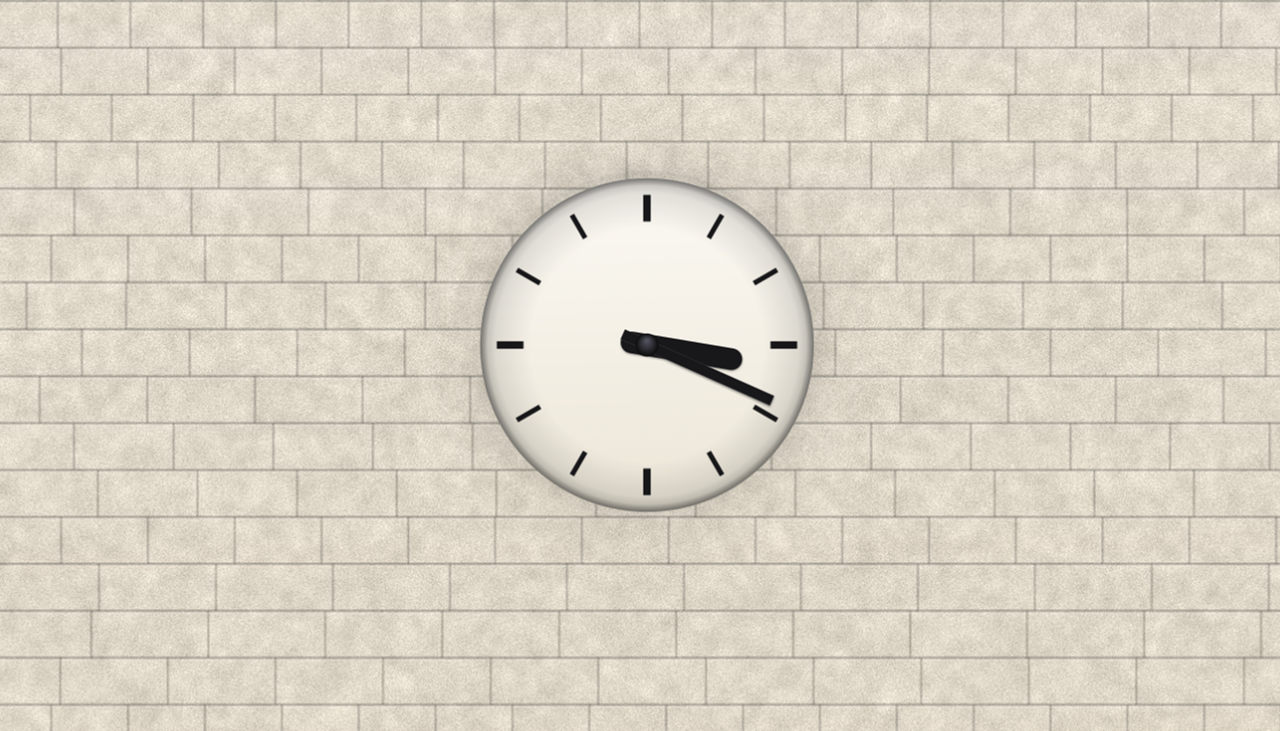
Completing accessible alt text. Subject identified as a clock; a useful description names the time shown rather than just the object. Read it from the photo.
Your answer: 3:19
